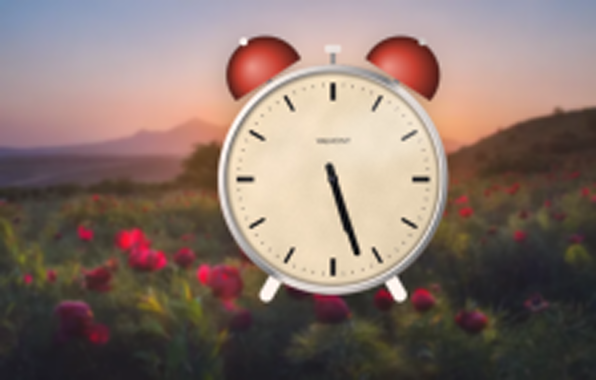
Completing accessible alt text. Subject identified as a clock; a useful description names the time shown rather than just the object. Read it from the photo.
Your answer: 5:27
